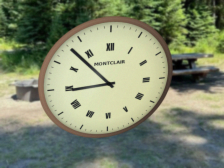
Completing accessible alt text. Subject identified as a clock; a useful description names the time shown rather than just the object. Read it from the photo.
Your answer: 8:53
